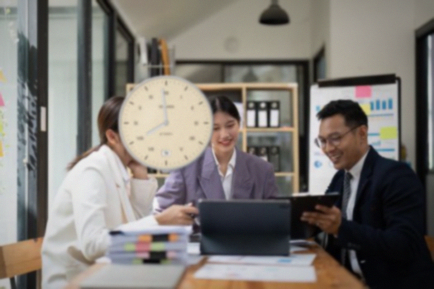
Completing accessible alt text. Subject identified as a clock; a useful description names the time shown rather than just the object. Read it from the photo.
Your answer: 7:59
